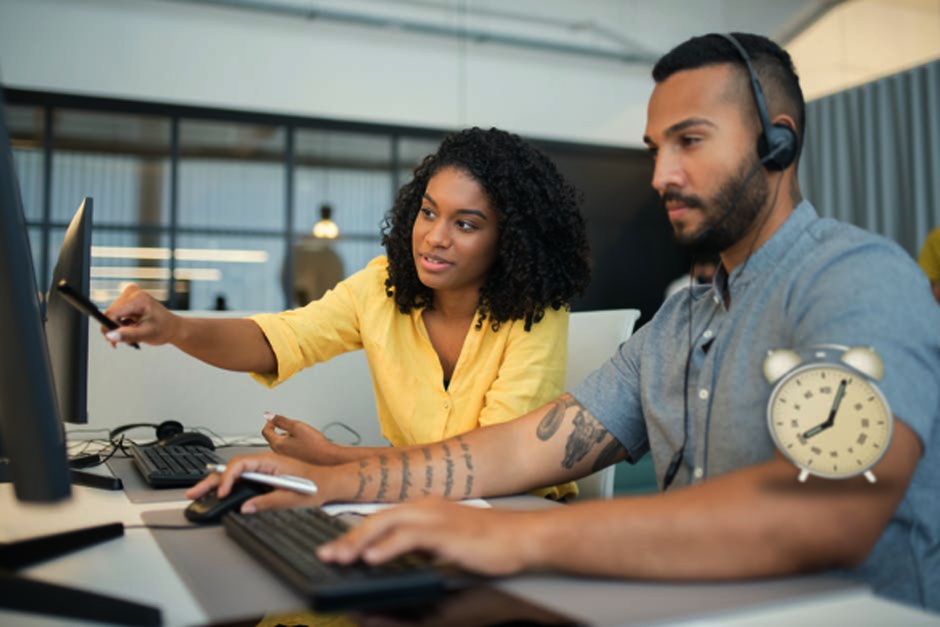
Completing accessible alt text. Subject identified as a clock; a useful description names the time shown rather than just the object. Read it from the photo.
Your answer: 8:04
